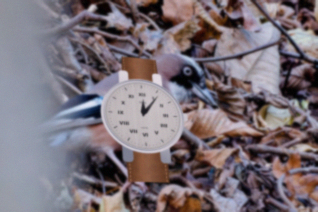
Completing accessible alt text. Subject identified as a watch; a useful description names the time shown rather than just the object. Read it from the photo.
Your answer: 12:06
